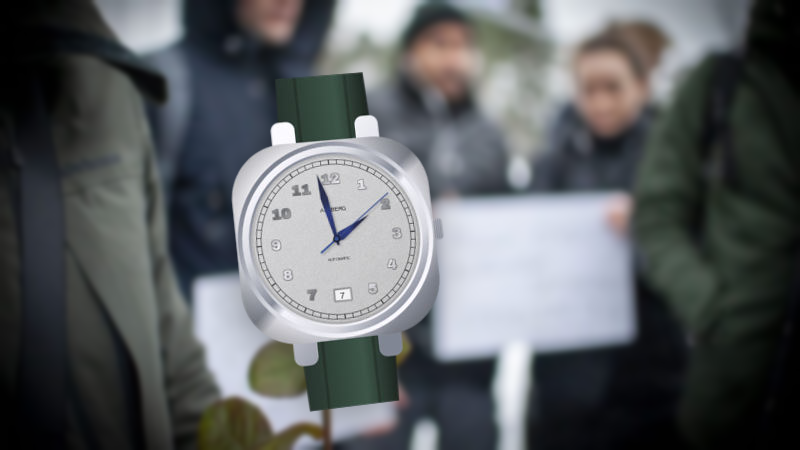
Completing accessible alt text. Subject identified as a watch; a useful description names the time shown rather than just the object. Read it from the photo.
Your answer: 1:58:09
